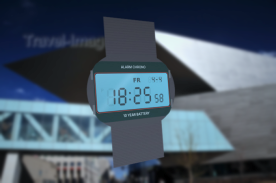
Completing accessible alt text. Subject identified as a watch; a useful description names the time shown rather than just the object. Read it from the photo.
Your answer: 18:25:58
